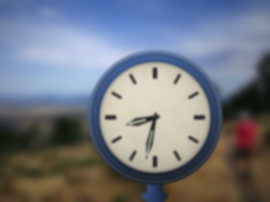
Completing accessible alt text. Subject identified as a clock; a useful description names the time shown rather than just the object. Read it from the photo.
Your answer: 8:32
